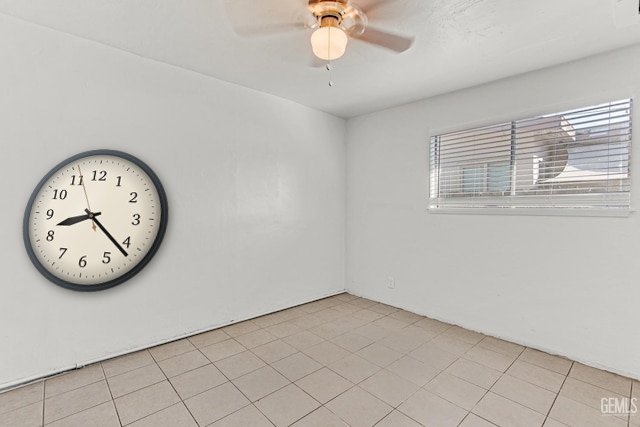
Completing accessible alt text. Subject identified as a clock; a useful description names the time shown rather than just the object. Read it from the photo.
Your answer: 8:21:56
